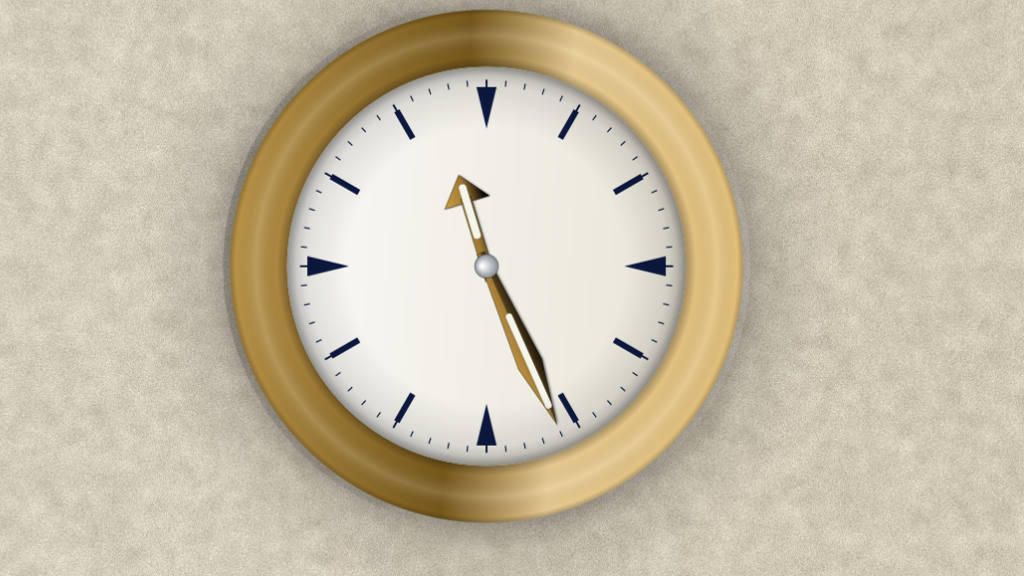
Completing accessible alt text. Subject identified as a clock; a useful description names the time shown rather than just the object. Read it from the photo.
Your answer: 11:26
